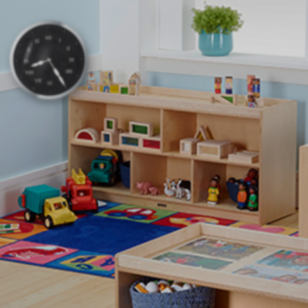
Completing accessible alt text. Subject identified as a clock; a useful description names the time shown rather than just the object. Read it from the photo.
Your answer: 8:25
